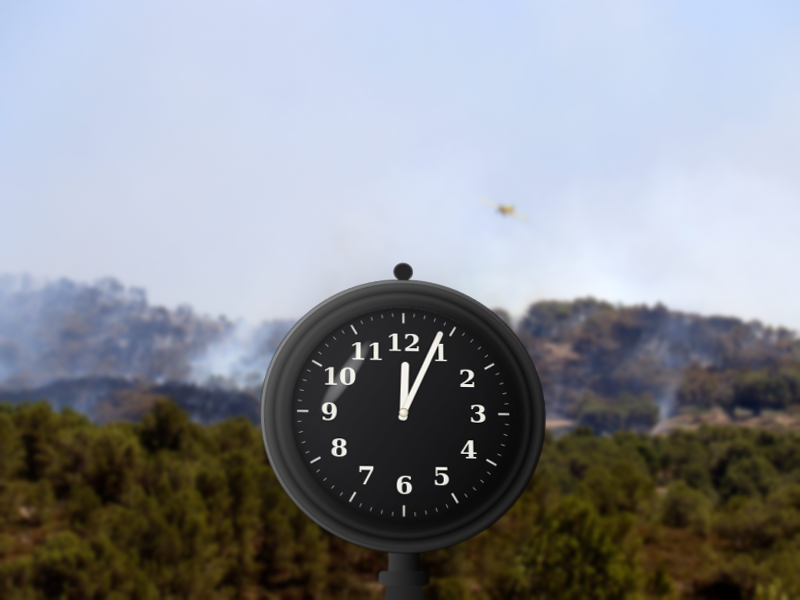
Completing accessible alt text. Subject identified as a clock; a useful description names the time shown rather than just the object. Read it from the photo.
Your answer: 12:04
